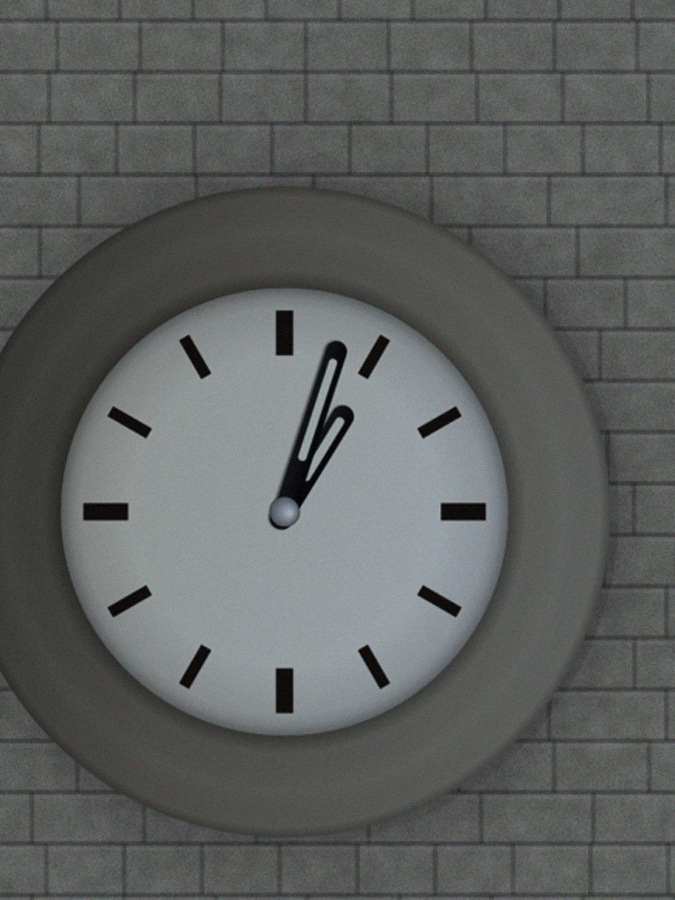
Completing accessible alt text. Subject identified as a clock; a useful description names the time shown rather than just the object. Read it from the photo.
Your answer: 1:03
